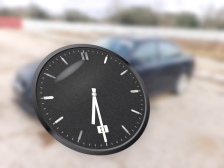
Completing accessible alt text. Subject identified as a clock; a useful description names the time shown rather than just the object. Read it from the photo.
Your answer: 6:30
